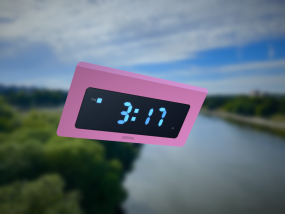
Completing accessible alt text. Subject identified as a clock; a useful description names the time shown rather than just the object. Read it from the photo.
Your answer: 3:17
